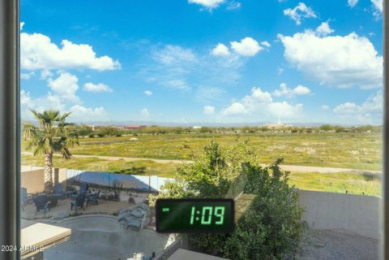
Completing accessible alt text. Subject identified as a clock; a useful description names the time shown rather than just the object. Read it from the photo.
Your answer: 1:09
